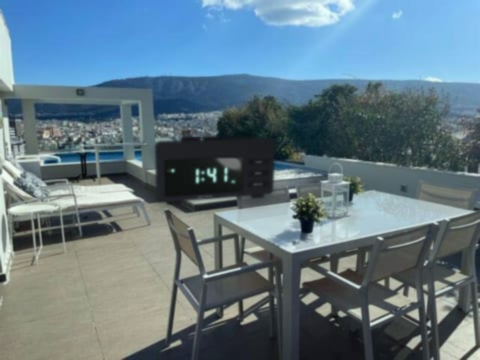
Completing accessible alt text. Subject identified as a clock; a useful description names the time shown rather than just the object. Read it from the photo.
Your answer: 1:41
